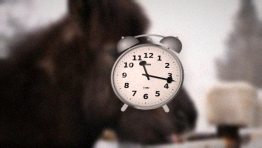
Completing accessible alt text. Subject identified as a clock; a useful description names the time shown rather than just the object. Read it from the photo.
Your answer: 11:17
